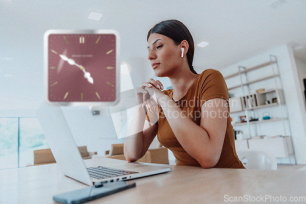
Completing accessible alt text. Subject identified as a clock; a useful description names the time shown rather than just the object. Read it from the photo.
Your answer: 4:50
